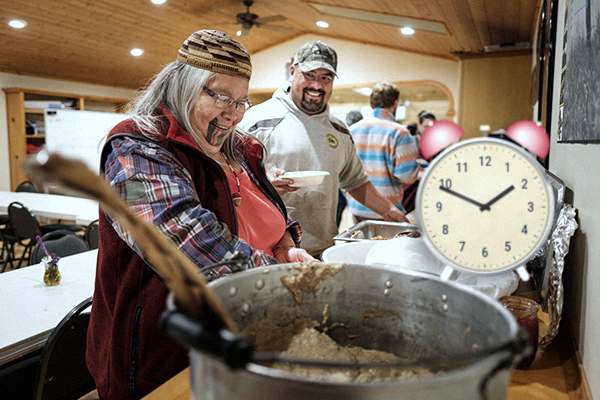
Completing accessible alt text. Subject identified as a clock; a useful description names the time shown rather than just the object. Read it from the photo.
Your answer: 1:49
